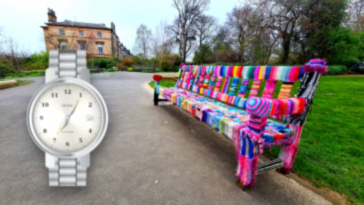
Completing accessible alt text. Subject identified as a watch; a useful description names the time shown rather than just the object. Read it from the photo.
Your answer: 7:05
